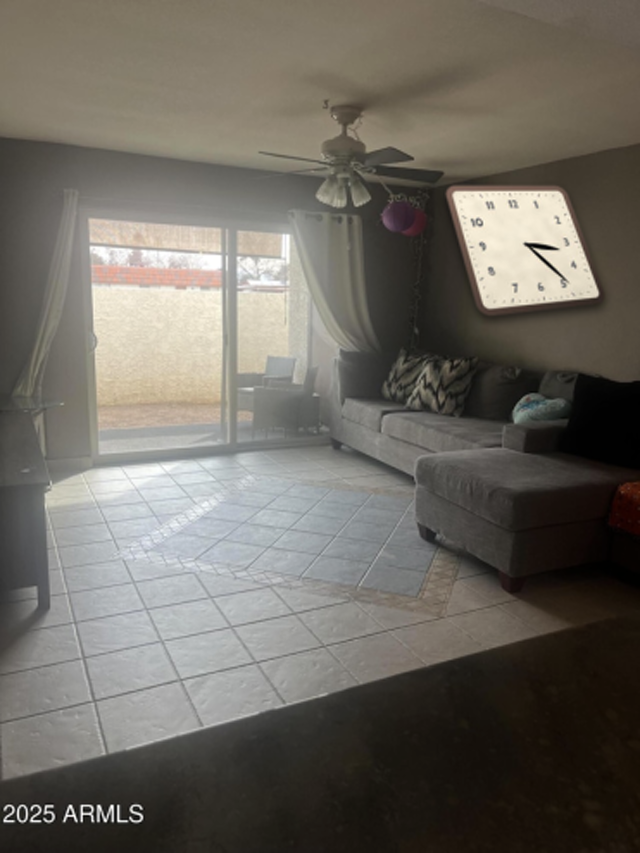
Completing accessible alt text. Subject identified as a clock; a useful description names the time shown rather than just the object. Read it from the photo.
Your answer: 3:24
